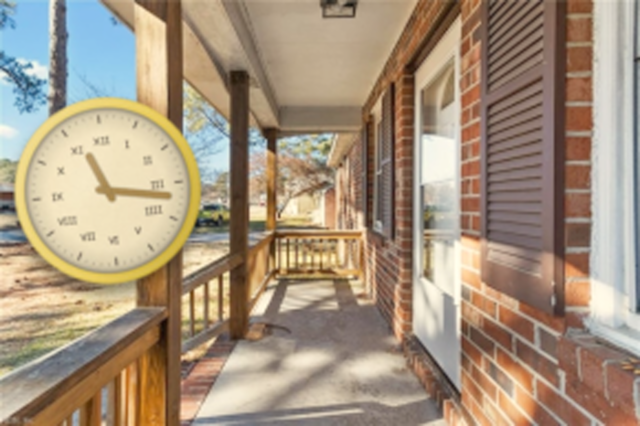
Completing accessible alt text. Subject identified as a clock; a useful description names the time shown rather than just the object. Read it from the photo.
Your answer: 11:17
